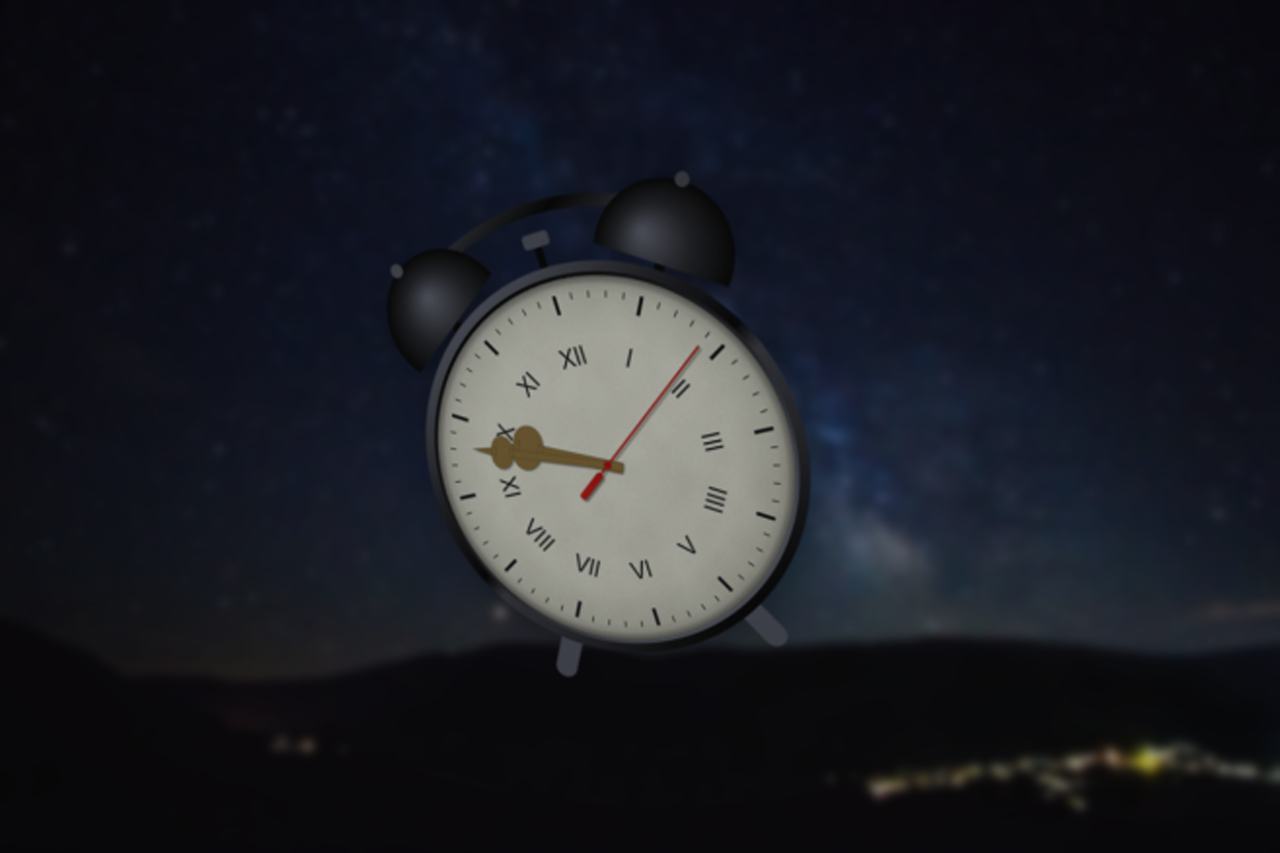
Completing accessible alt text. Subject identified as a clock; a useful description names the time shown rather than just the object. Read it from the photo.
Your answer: 9:48:09
